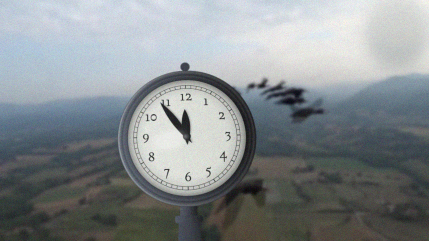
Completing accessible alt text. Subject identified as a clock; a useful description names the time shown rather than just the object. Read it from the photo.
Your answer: 11:54
